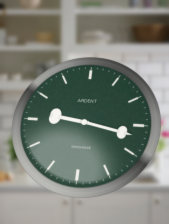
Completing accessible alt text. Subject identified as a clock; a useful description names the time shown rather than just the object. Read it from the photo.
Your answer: 9:17
